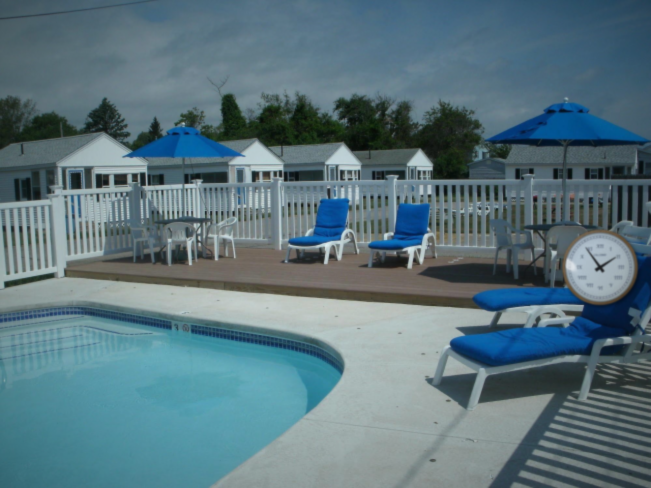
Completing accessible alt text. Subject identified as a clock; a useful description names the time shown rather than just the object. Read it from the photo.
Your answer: 1:54
